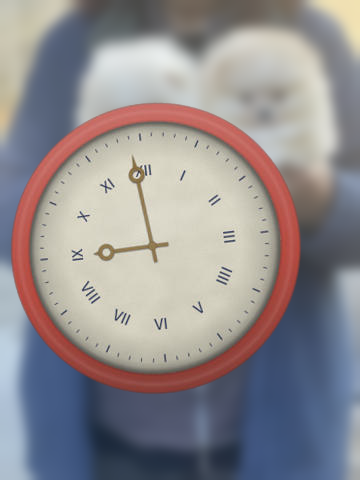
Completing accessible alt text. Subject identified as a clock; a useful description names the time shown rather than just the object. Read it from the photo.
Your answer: 8:59
